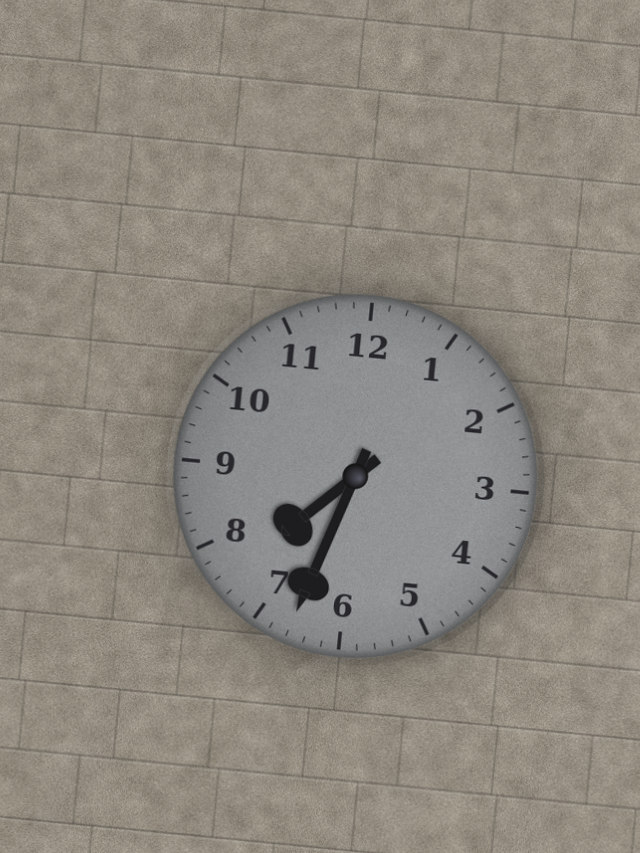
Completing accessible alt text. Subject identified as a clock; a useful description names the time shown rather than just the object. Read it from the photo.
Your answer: 7:33
